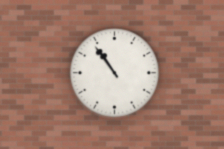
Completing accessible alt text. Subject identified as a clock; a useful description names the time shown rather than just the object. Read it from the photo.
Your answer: 10:54
